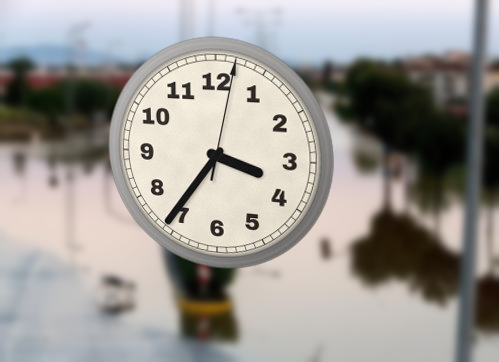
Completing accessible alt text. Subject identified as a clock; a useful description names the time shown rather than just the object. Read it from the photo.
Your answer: 3:36:02
